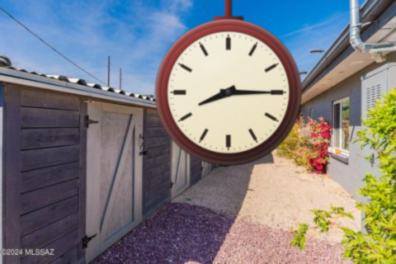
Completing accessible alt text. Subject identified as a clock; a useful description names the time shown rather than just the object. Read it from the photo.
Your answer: 8:15
